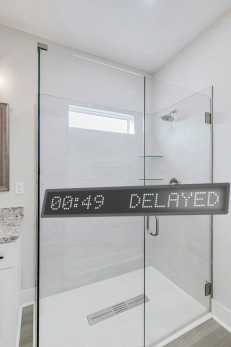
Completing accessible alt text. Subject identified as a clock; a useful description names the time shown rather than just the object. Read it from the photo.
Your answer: 0:49
